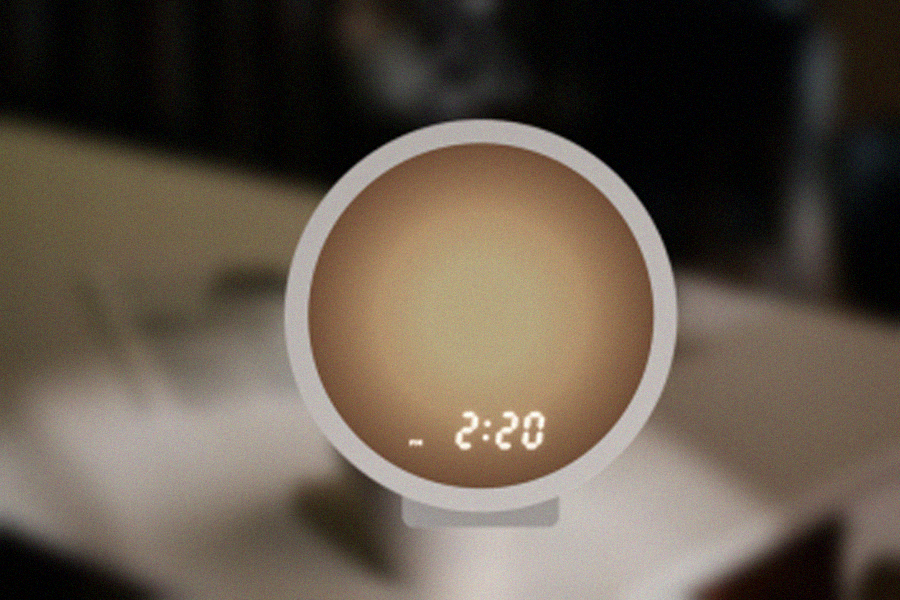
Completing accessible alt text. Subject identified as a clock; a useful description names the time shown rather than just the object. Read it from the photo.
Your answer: 2:20
